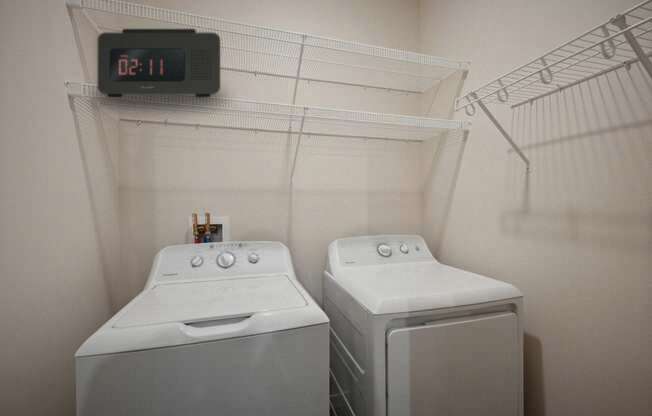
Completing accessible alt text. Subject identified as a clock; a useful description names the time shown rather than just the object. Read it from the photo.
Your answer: 2:11
